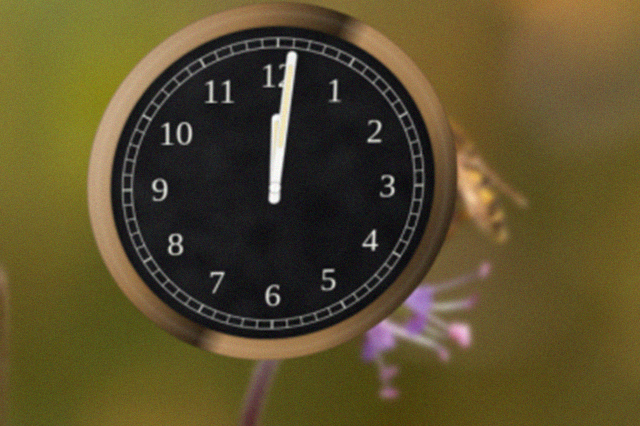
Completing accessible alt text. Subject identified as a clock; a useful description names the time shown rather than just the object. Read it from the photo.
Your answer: 12:01
